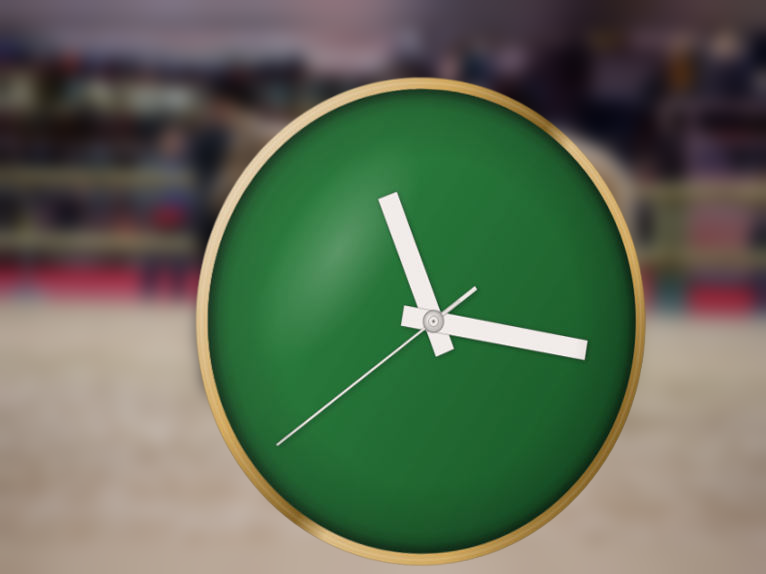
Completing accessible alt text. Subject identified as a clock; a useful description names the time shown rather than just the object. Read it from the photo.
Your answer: 11:16:39
